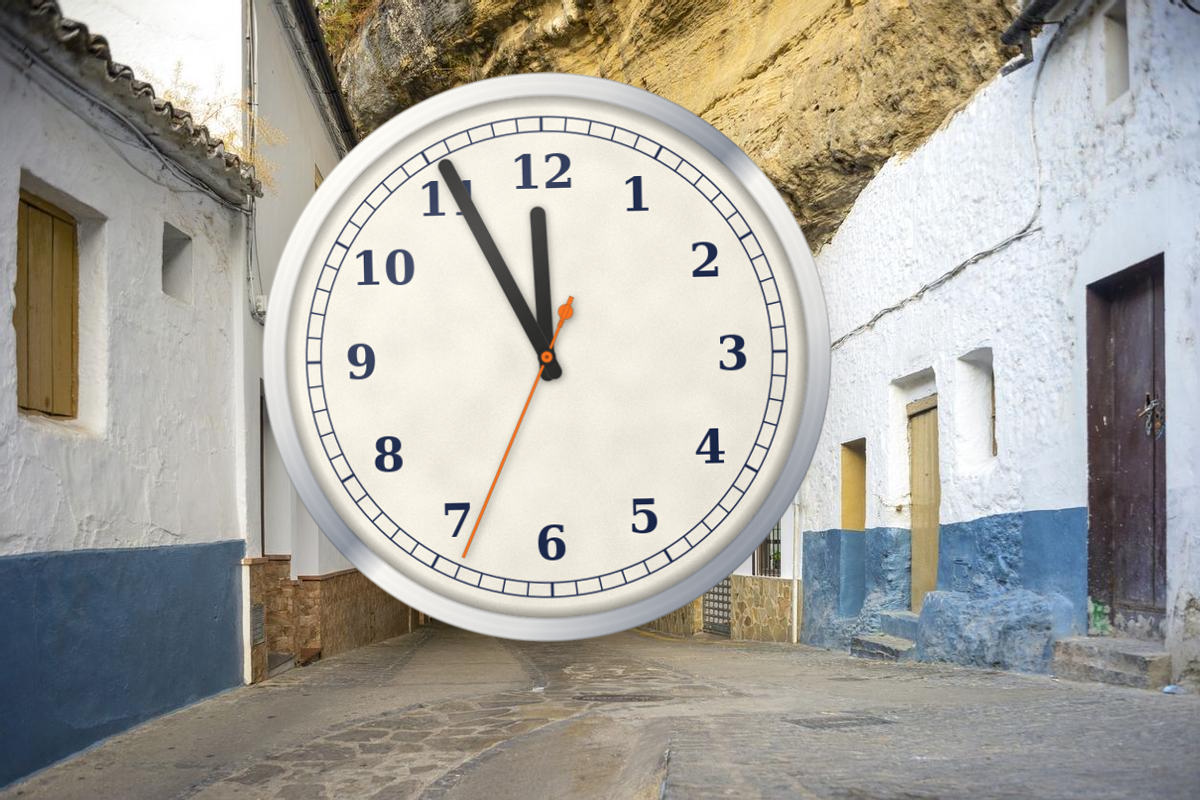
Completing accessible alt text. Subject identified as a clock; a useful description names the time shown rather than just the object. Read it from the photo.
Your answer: 11:55:34
